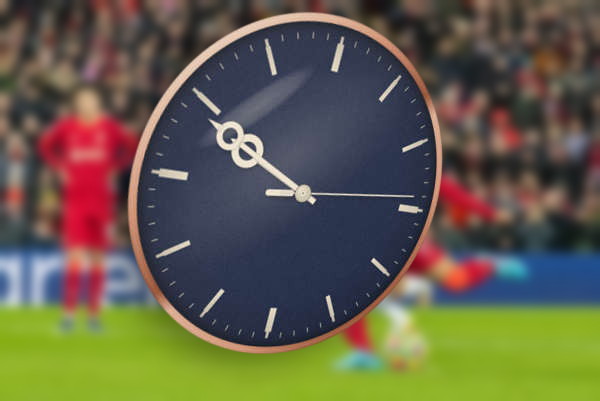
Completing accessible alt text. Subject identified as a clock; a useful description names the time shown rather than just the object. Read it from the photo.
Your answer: 9:49:14
